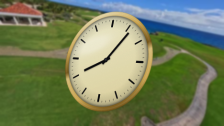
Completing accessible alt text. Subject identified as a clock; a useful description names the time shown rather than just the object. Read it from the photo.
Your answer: 8:06
